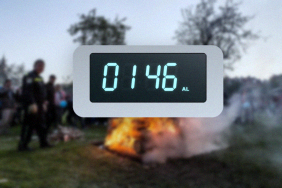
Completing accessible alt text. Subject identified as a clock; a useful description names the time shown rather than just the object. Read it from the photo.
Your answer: 1:46
